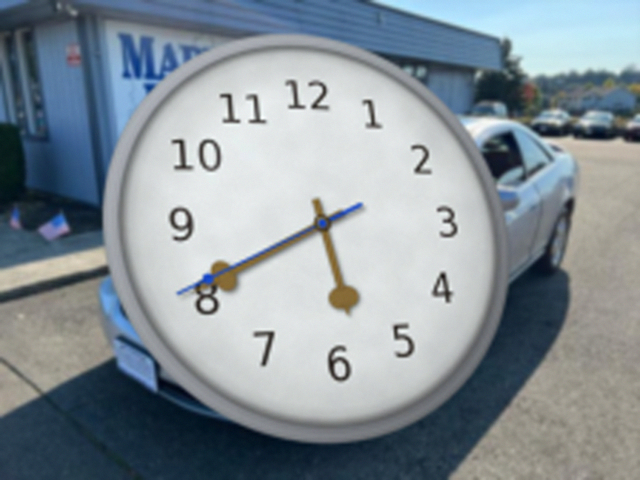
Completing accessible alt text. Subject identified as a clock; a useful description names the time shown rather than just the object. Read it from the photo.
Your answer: 5:40:41
